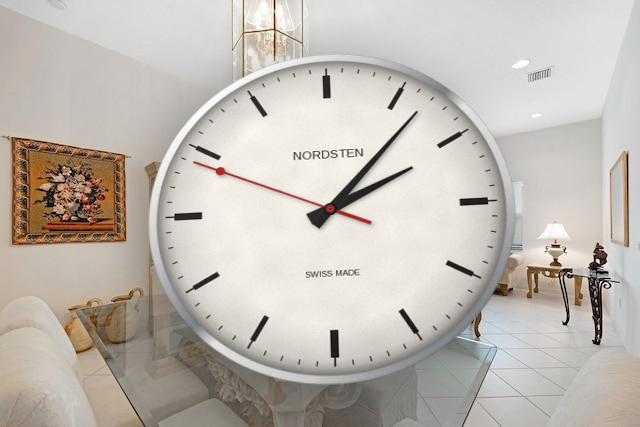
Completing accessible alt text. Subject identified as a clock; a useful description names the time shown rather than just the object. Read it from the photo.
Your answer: 2:06:49
